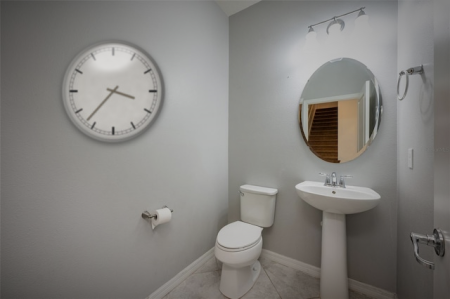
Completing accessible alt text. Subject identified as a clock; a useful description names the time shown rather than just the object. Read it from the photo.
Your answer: 3:37
